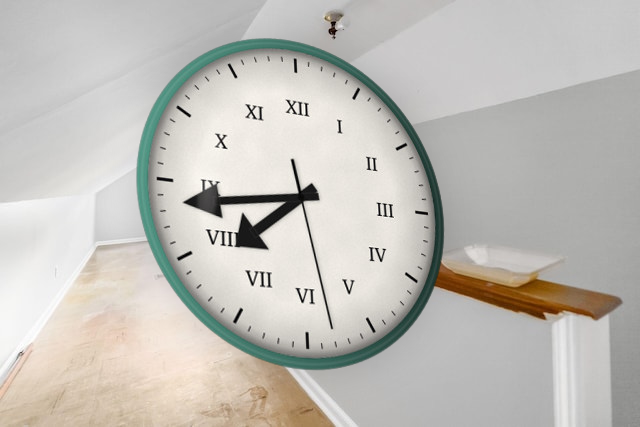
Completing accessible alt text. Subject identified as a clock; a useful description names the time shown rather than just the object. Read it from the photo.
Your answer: 7:43:28
